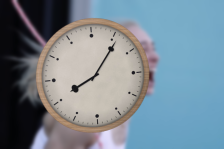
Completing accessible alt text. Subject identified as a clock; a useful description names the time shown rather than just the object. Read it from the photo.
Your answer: 8:06
